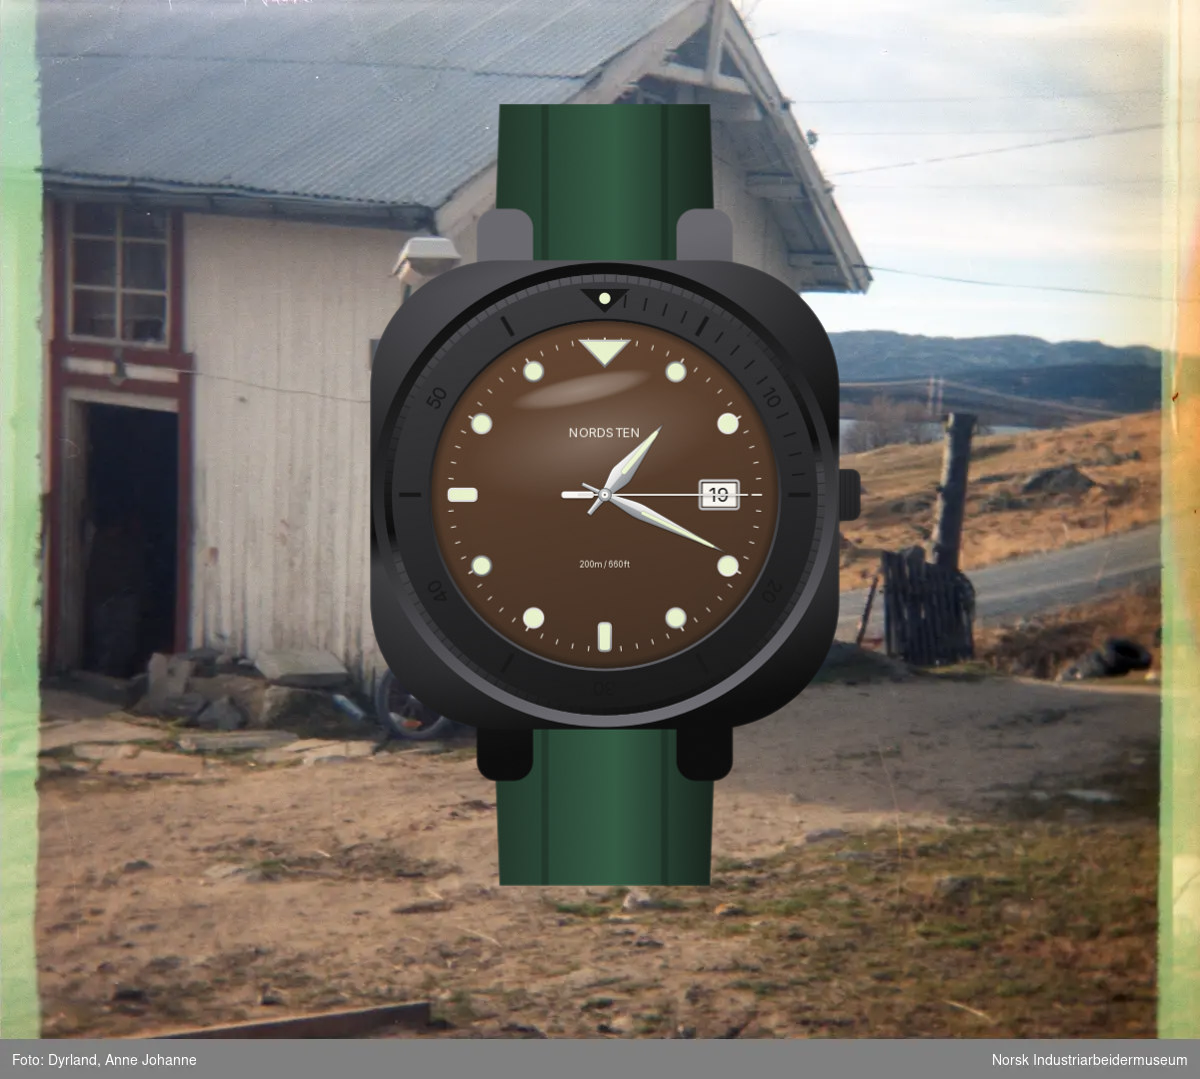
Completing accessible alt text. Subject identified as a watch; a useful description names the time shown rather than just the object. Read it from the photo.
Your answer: 1:19:15
